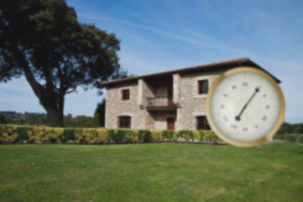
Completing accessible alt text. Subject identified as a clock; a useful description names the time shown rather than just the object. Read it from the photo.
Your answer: 7:06
